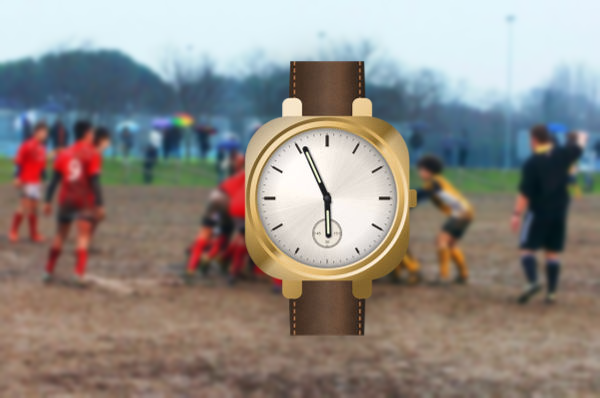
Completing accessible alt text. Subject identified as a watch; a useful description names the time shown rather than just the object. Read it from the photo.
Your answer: 5:56
